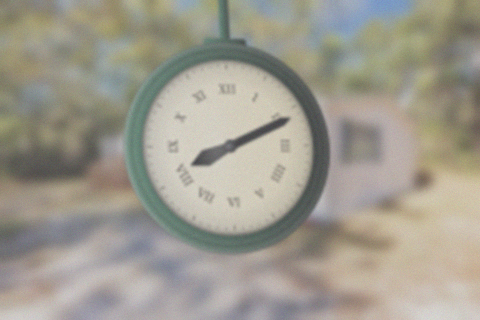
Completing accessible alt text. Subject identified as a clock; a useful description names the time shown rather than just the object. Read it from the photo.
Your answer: 8:11
